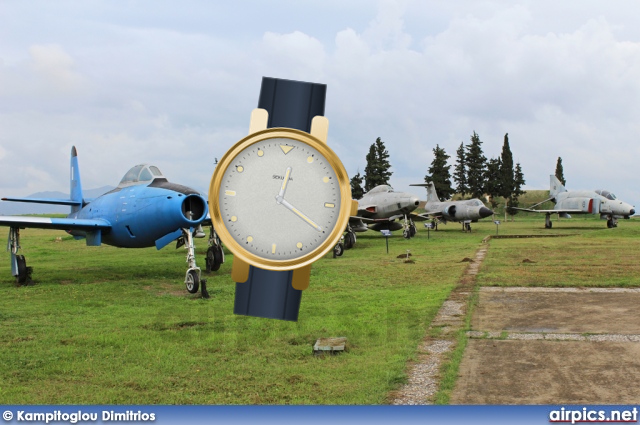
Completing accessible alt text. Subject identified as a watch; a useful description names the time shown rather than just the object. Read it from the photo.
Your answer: 12:20
